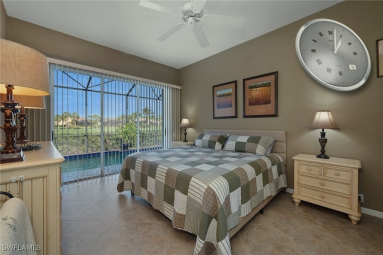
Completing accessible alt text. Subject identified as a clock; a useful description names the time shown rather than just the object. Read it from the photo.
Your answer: 1:02
